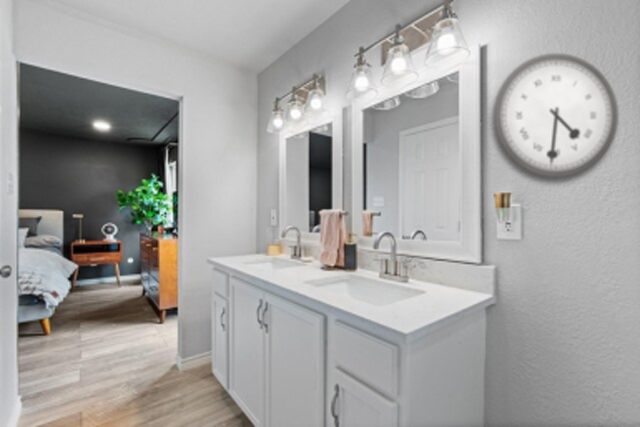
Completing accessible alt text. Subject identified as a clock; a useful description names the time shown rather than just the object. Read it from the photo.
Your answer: 4:31
